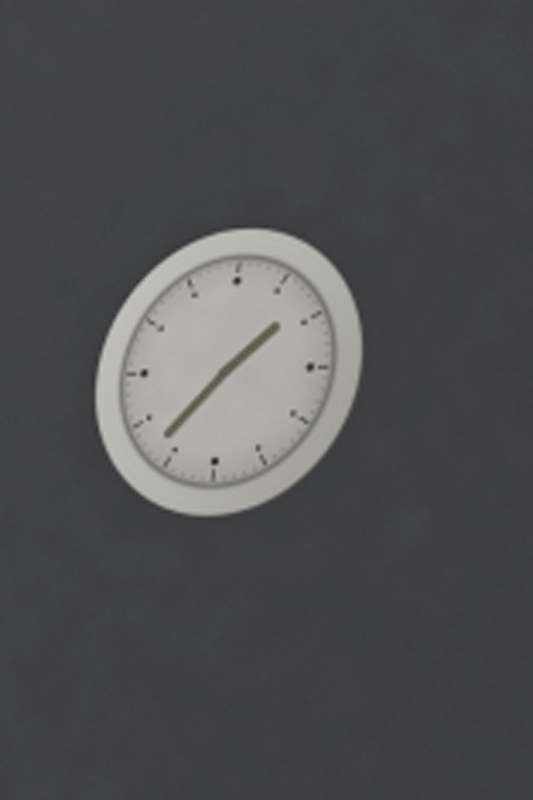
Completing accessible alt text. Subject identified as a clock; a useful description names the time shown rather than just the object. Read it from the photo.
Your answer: 1:37
